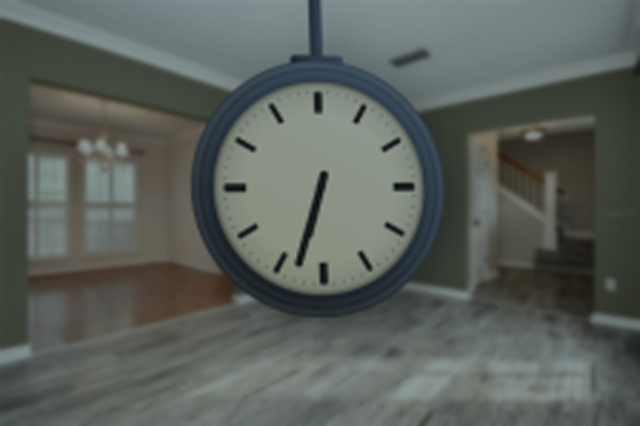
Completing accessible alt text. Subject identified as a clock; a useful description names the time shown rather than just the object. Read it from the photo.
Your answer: 6:33
